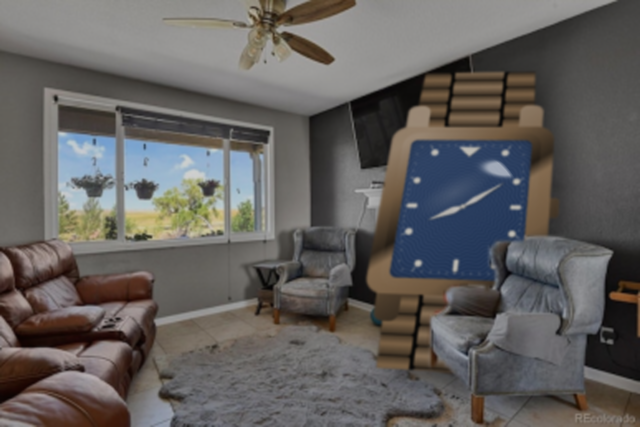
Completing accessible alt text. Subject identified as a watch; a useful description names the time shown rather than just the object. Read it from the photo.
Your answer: 8:09
